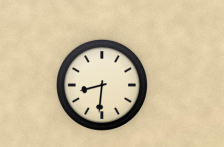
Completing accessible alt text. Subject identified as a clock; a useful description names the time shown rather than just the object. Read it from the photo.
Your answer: 8:31
